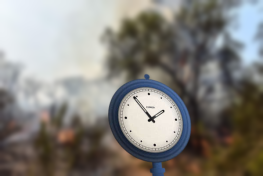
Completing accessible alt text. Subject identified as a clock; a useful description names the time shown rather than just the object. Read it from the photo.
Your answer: 1:54
